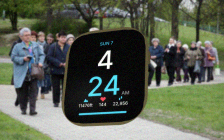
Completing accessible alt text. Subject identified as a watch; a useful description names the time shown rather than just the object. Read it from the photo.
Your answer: 4:24
